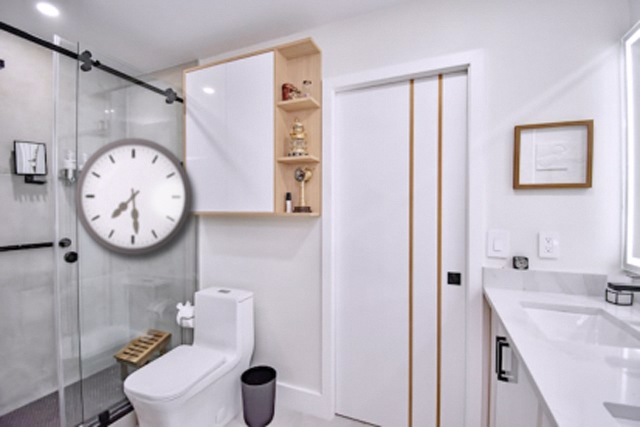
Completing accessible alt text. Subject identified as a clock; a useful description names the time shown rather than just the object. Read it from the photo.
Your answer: 7:29
